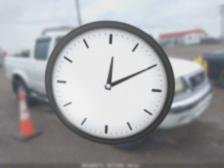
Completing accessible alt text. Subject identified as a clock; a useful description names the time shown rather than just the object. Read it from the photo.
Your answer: 12:10
